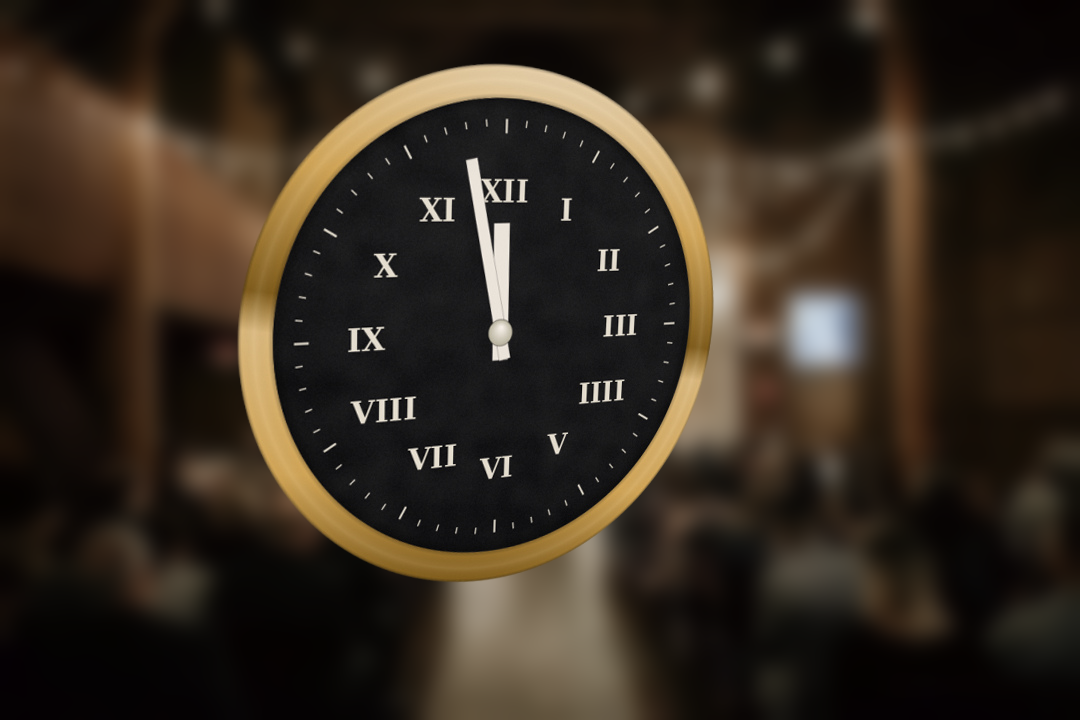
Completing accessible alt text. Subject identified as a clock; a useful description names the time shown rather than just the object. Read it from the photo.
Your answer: 11:58
